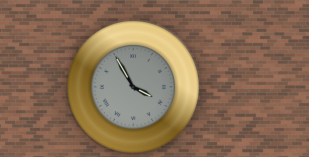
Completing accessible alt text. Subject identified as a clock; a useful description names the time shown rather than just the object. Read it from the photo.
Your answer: 3:55
